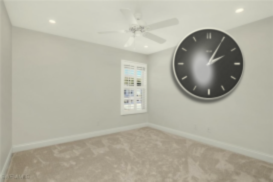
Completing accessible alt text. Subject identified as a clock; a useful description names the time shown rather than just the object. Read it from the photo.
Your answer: 2:05
